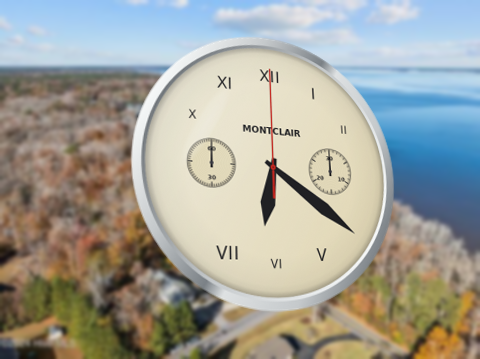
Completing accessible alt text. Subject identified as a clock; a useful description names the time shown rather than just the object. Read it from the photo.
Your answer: 6:21
